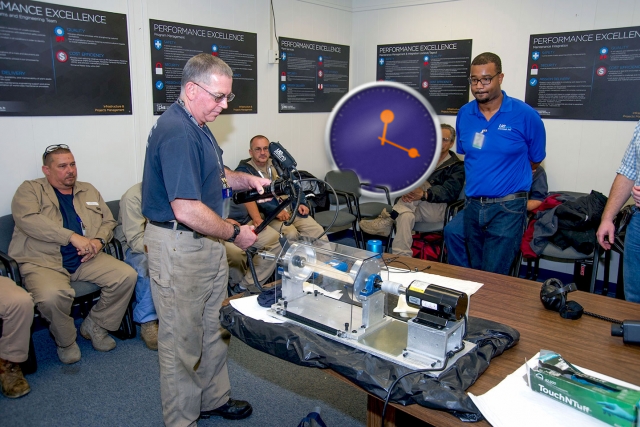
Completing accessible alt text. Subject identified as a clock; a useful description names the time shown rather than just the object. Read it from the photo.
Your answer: 12:19
